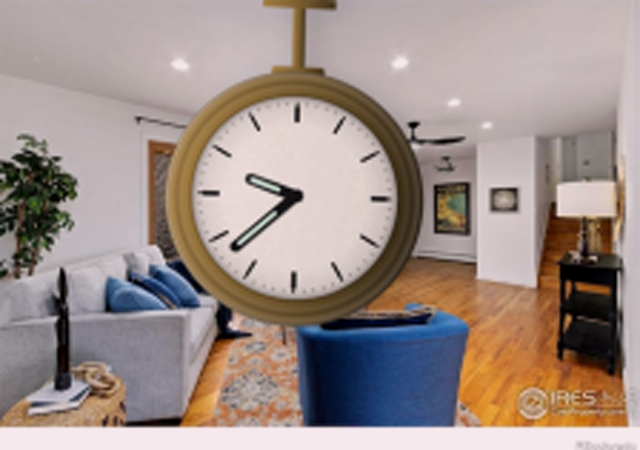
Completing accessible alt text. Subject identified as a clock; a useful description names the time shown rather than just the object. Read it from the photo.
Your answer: 9:38
